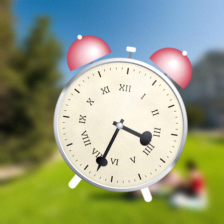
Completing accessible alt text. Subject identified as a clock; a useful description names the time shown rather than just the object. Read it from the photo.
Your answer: 3:33
